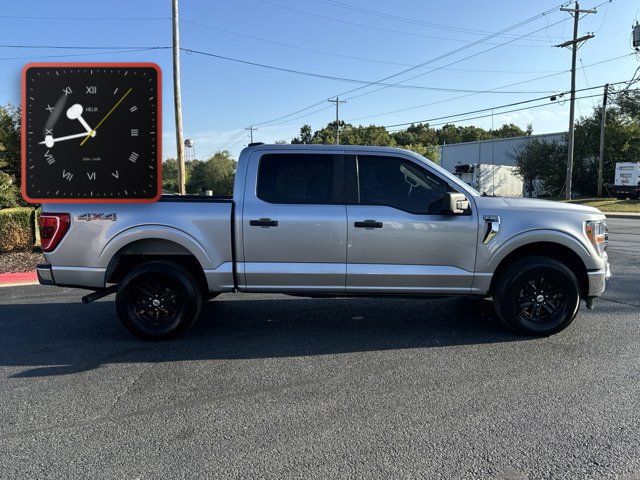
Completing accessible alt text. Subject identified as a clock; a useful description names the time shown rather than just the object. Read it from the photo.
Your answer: 10:43:07
